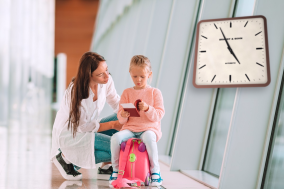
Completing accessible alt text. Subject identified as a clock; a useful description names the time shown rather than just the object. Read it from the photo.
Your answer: 4:56
